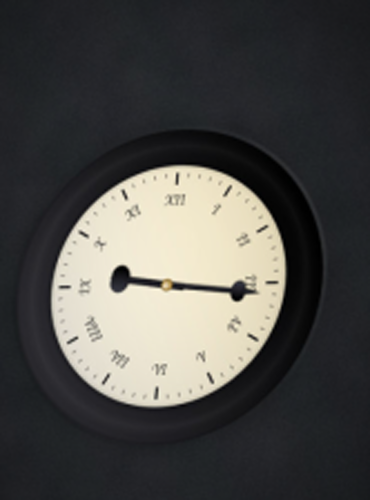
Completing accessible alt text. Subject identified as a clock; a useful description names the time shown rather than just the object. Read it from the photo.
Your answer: 9:16
